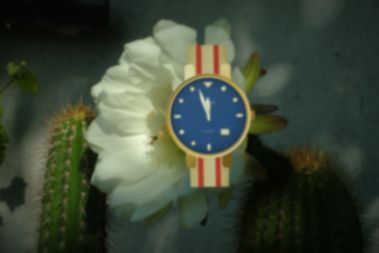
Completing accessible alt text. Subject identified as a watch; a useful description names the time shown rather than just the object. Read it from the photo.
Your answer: 11:57
